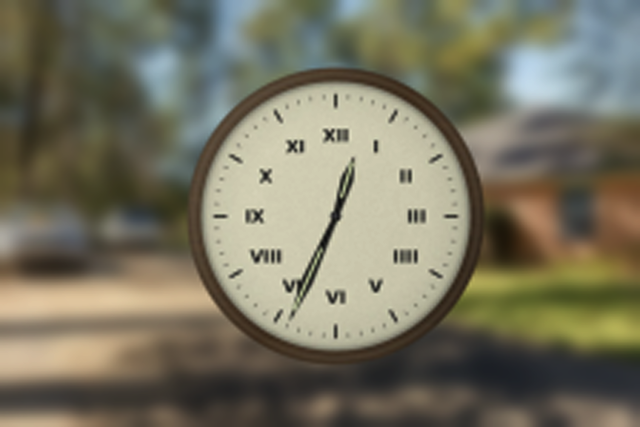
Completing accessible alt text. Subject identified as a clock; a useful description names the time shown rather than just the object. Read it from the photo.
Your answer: 12:34
